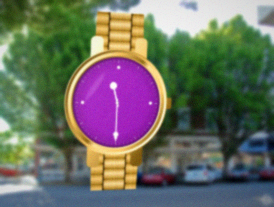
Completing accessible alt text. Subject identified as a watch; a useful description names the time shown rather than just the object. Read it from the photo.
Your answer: 11:30
